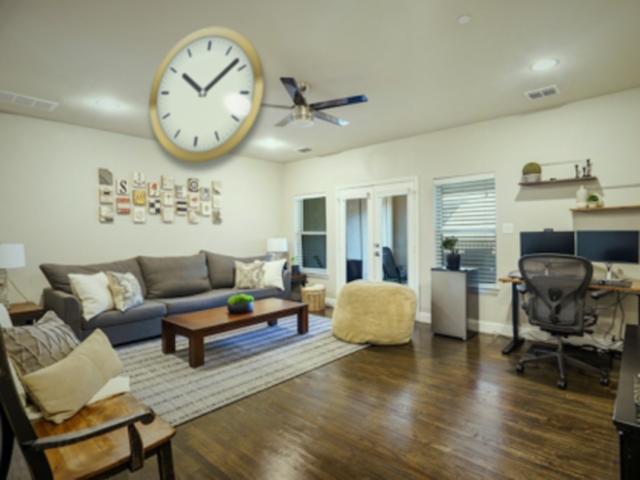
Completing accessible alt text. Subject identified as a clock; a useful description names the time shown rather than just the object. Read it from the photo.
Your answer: 10:08
